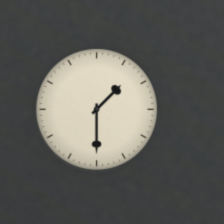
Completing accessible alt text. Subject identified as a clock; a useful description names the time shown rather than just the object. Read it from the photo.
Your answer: 1:30
